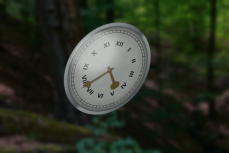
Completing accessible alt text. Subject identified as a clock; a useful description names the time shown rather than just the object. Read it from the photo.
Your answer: 4:38
